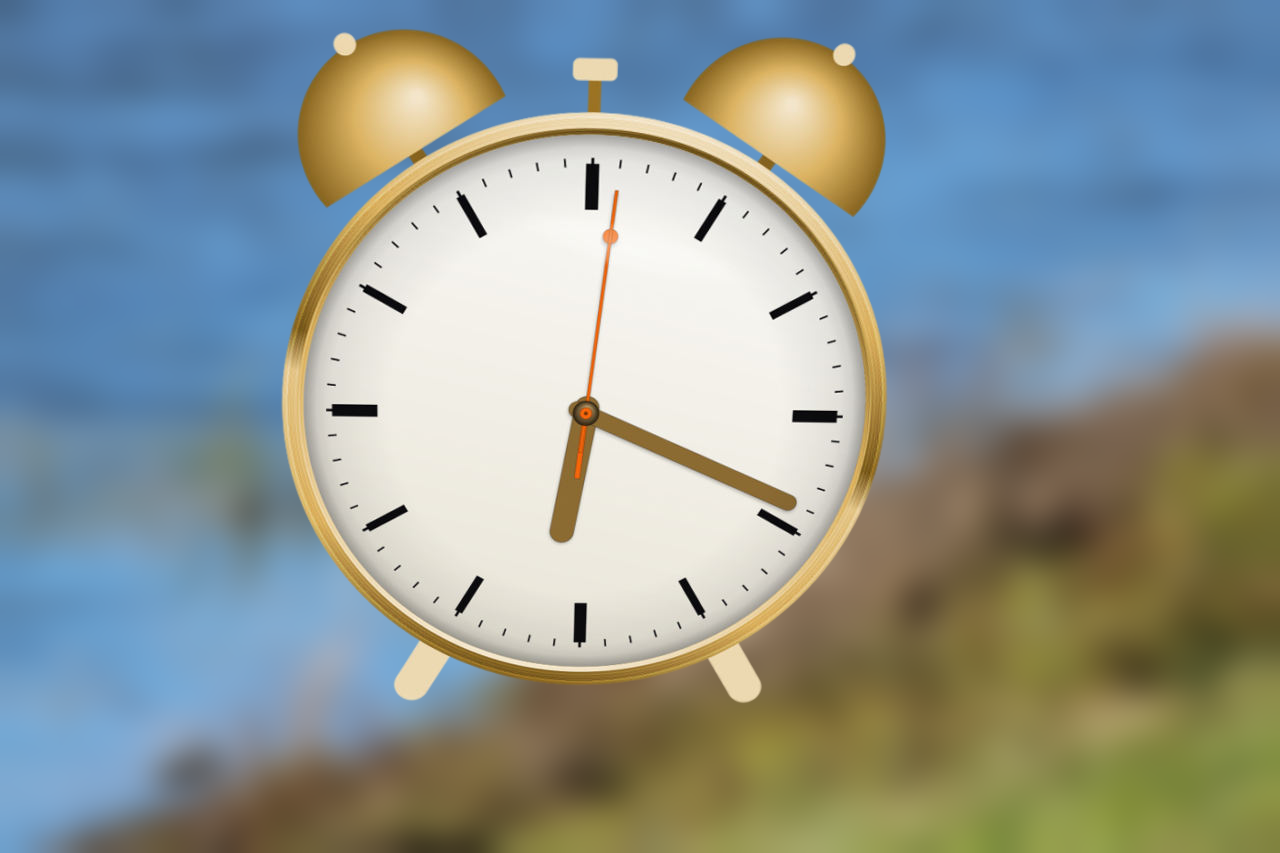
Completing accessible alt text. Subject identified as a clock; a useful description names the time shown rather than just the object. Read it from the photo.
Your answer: 6:19:01
